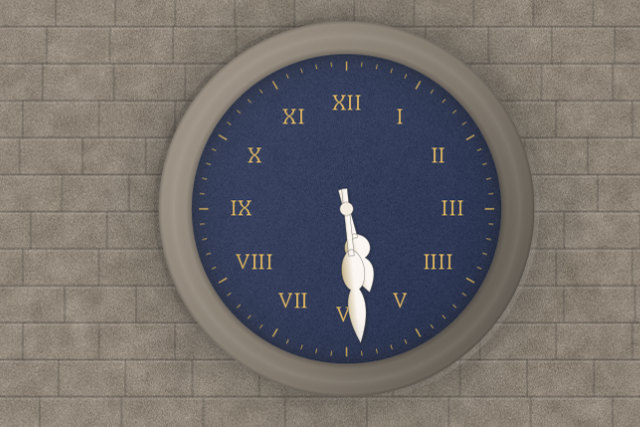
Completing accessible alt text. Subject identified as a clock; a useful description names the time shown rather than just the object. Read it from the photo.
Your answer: 5:29
